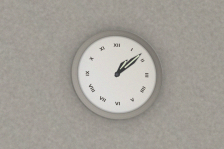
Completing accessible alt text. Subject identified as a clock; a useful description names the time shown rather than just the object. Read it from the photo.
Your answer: 1:08
